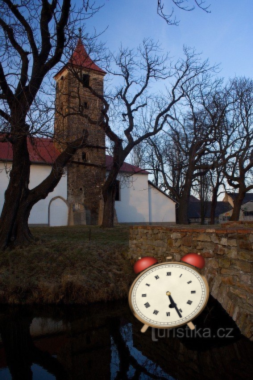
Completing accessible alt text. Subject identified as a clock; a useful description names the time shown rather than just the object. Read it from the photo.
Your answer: 5:26
